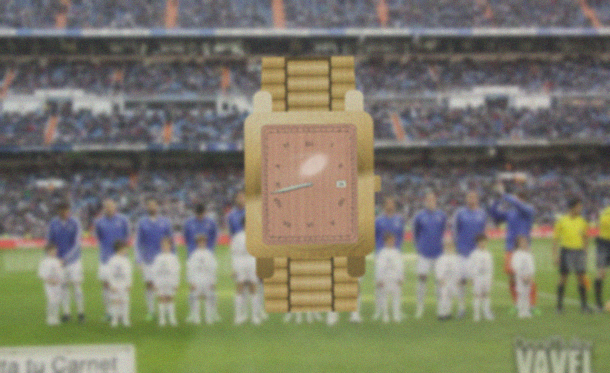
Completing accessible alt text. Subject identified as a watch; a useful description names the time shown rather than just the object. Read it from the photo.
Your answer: 8:43
